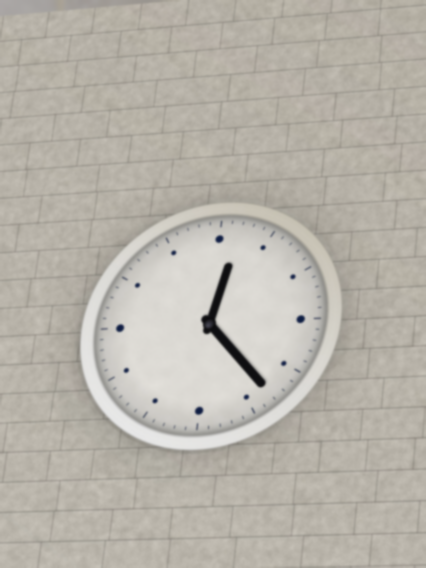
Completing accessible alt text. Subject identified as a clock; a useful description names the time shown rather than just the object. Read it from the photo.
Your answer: 12:23
